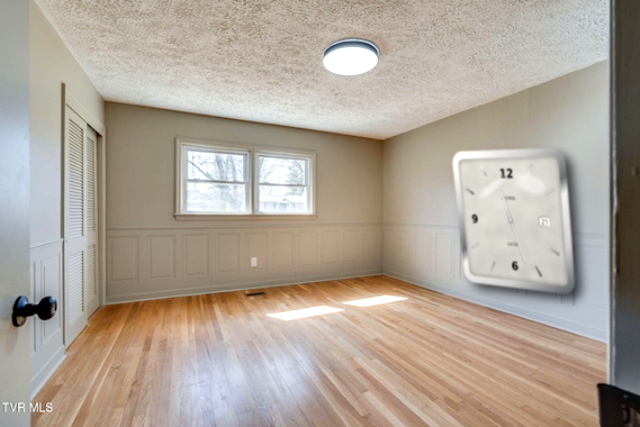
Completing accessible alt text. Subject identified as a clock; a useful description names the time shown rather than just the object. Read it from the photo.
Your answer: 11:27
